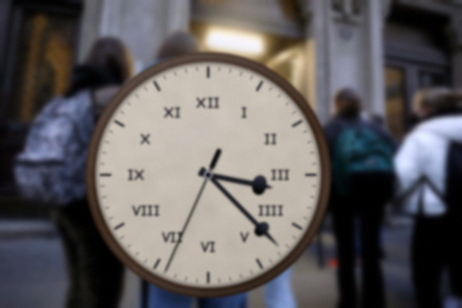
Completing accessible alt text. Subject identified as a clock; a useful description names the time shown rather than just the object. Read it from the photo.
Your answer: 3:22:34
